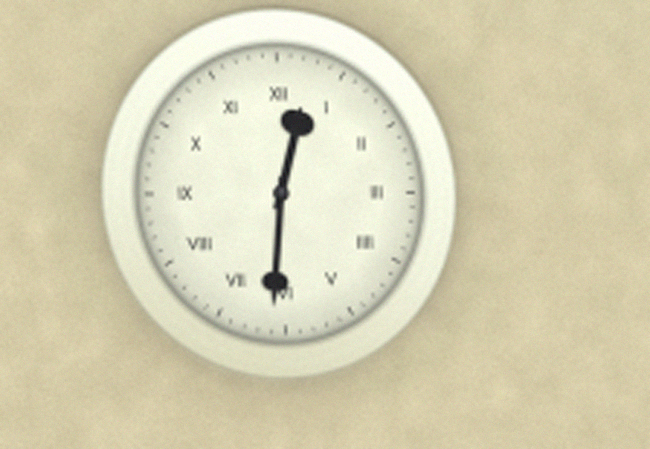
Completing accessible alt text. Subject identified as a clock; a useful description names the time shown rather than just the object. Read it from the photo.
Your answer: 12:31
